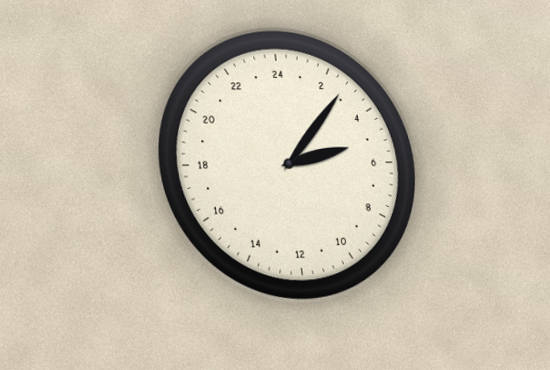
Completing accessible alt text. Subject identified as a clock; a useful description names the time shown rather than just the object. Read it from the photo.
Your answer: 5:07
